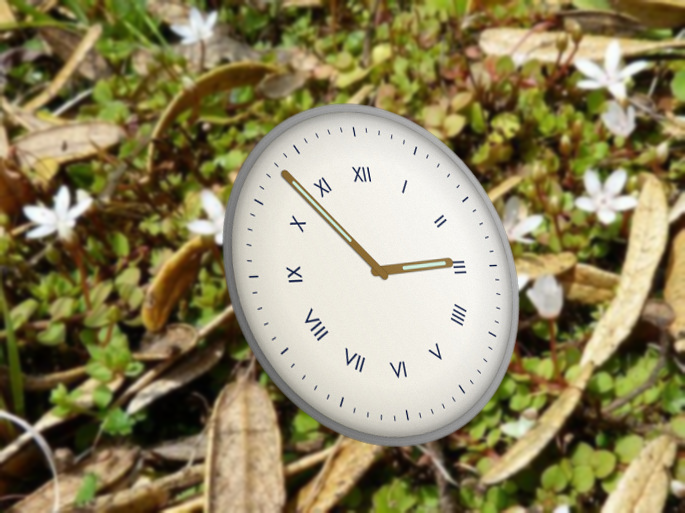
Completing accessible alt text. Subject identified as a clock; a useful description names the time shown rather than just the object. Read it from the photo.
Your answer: 2:53
